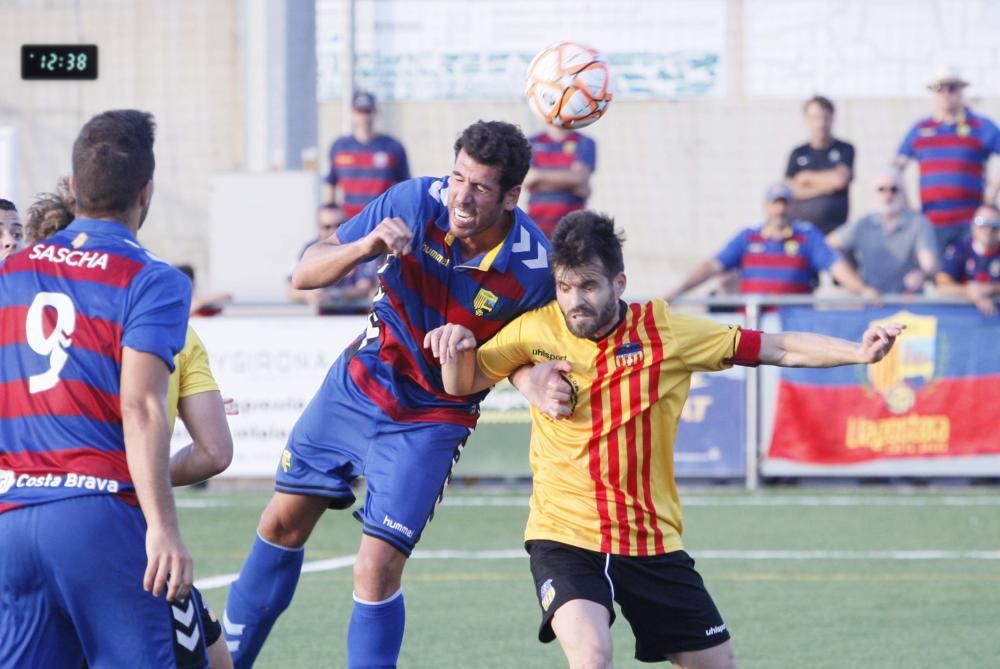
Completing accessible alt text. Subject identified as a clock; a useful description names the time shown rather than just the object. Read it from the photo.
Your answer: 12:38
